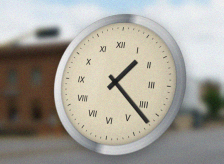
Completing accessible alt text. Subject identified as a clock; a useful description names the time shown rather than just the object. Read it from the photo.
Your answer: 1:22
